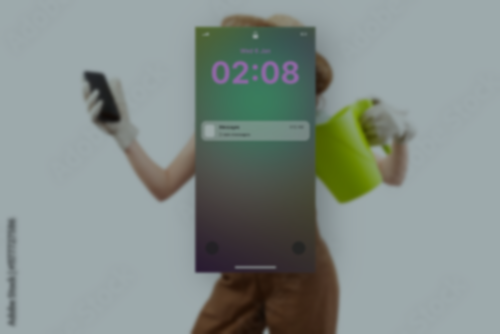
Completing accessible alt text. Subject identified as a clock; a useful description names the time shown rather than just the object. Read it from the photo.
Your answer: 2:08
